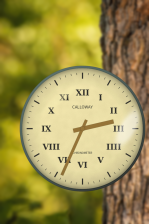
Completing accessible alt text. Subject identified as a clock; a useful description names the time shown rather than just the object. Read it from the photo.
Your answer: 2:34
